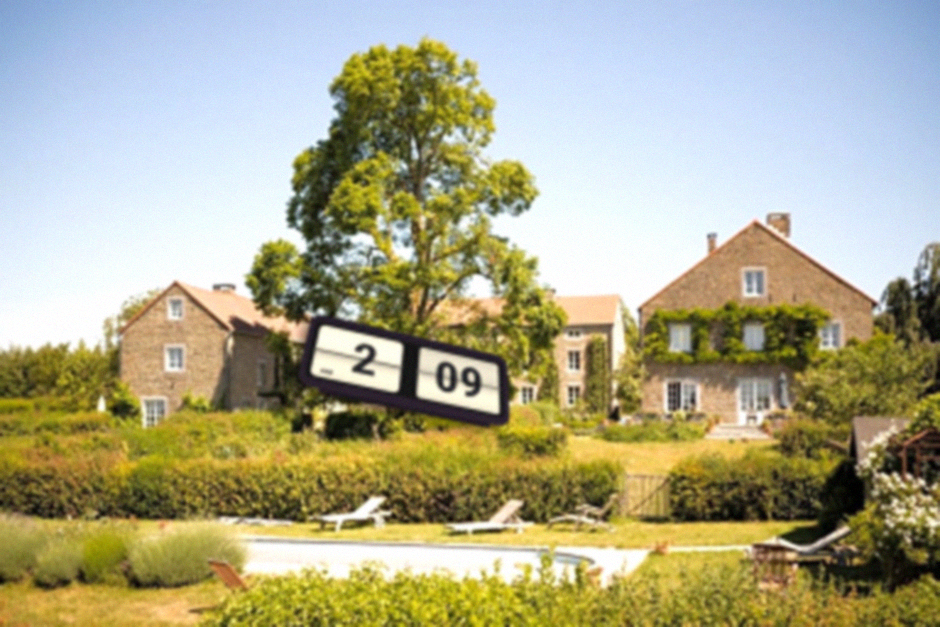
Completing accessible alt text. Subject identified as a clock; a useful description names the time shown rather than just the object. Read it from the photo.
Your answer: 2:09
